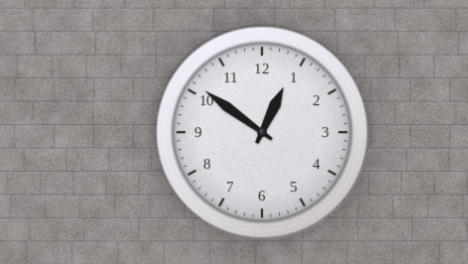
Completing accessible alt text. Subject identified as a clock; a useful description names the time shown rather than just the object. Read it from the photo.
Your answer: 12:51
